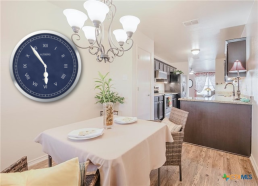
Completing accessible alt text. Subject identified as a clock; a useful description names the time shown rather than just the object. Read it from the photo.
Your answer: 5:54
